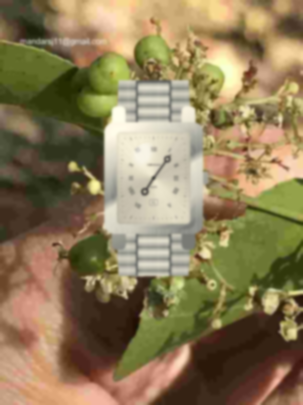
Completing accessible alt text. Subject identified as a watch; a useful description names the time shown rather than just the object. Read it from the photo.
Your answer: 7:06
